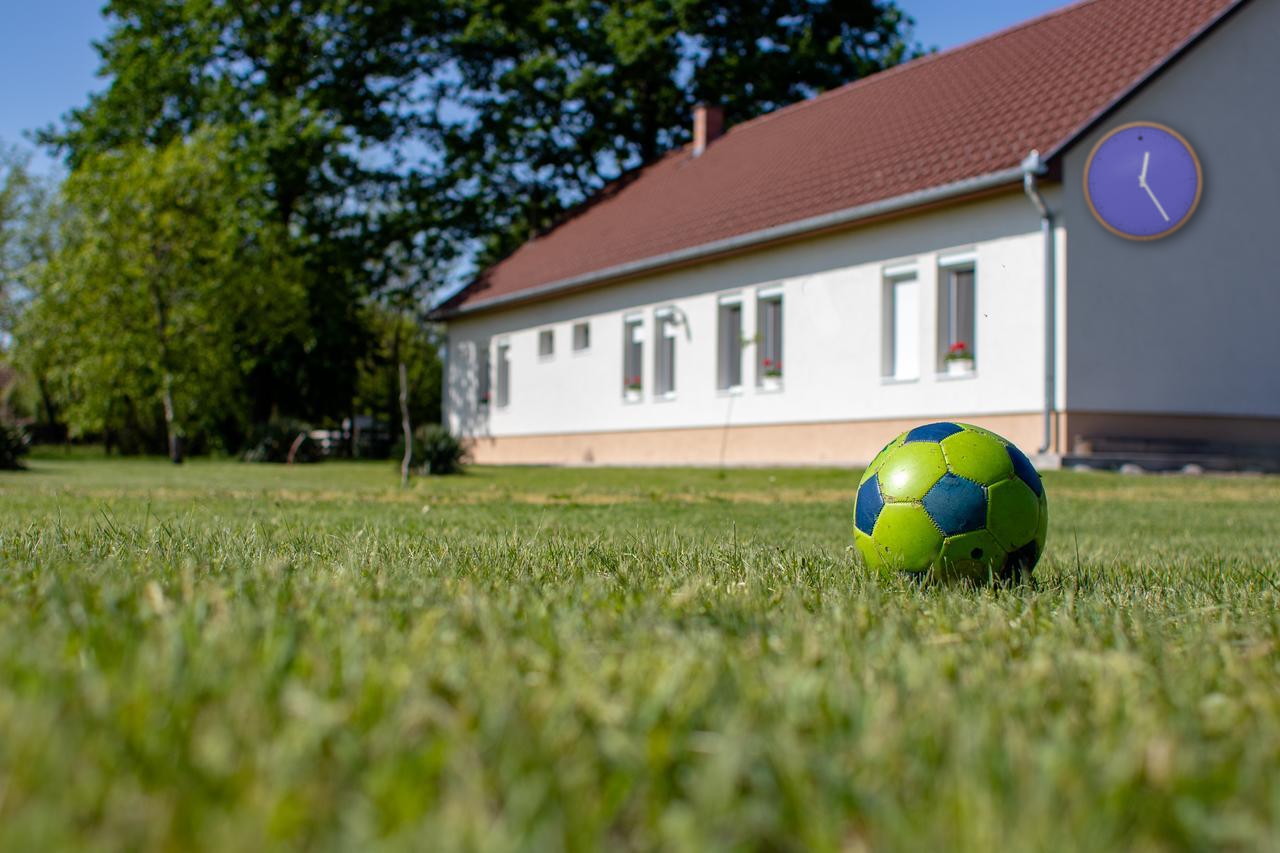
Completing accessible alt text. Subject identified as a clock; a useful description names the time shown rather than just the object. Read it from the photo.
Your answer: 12:25
